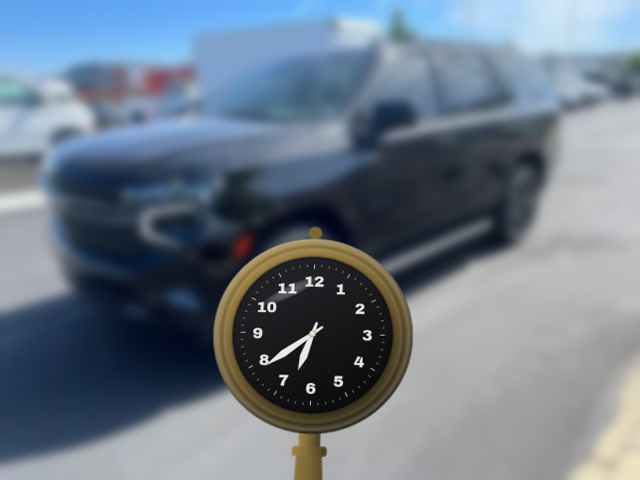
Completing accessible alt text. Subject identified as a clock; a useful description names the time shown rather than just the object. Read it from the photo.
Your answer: 6:39
